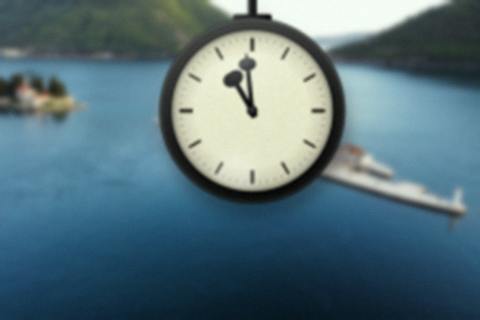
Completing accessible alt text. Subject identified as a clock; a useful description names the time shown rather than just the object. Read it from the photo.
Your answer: 10:59
